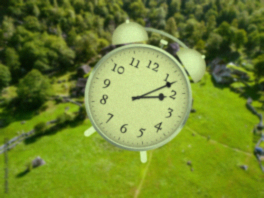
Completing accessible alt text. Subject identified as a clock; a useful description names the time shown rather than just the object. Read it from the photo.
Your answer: 2:07
